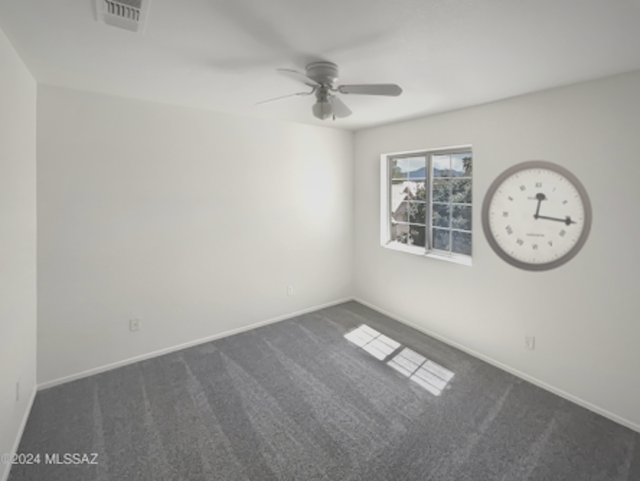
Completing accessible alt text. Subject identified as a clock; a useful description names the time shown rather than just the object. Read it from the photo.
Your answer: 12:16
